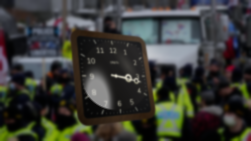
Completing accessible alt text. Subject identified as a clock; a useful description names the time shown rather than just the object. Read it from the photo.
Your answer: 3:17
